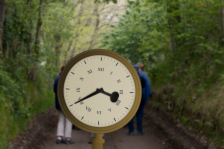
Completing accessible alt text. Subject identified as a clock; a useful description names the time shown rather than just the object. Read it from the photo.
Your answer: 3:40
